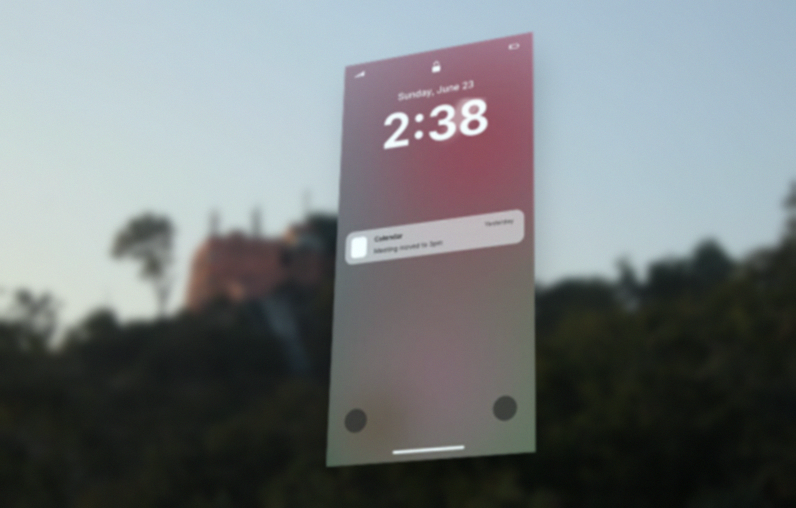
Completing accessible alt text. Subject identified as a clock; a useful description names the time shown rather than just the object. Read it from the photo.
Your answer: 2:38
